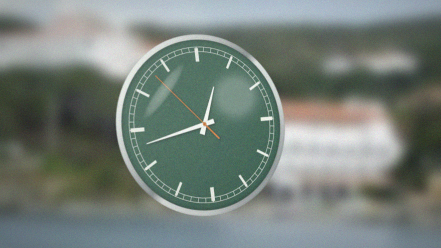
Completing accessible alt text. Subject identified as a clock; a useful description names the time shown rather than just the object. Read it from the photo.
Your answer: 12:42:53
